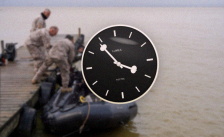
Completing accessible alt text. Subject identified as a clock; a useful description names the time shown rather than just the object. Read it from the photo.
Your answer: 3:54
